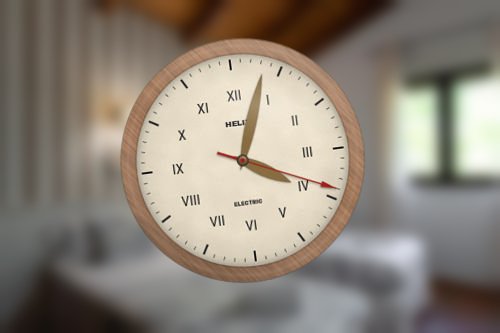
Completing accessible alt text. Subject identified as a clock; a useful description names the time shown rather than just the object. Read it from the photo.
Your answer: 4:03:19
